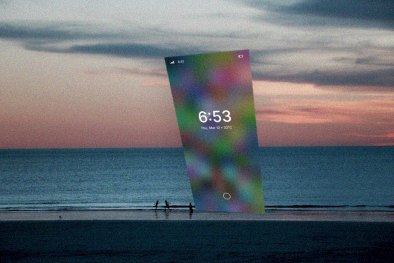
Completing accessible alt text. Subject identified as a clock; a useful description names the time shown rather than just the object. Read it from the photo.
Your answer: 6:53
